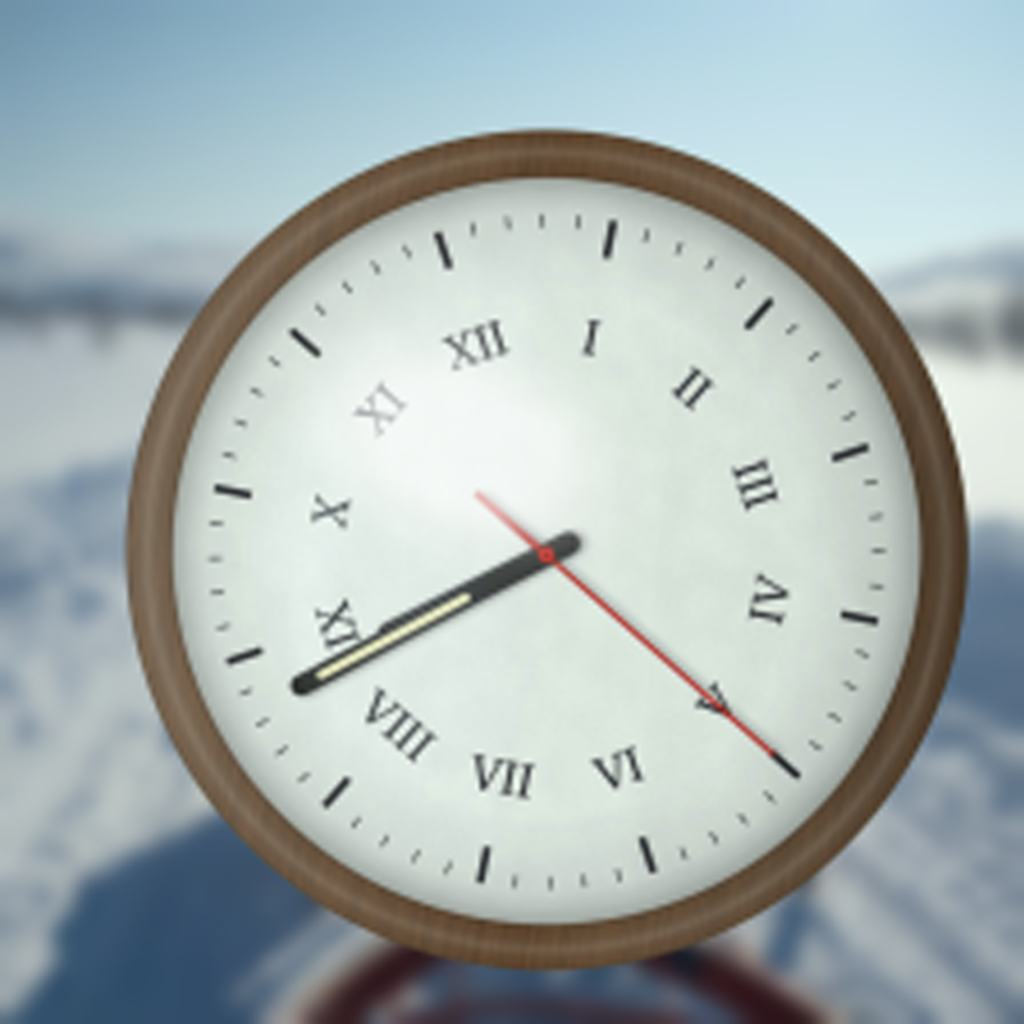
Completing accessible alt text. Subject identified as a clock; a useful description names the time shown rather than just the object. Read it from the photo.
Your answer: 8:43:25
